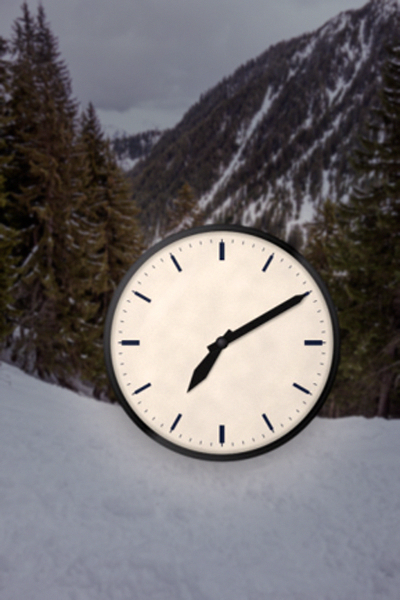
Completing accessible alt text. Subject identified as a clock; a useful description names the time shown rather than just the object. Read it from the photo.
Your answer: 7:10
